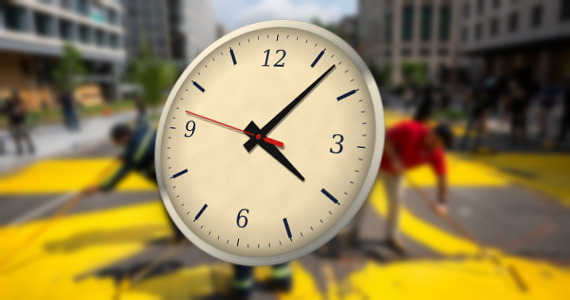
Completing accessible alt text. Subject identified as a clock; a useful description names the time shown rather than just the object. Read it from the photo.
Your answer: 4:06:47
